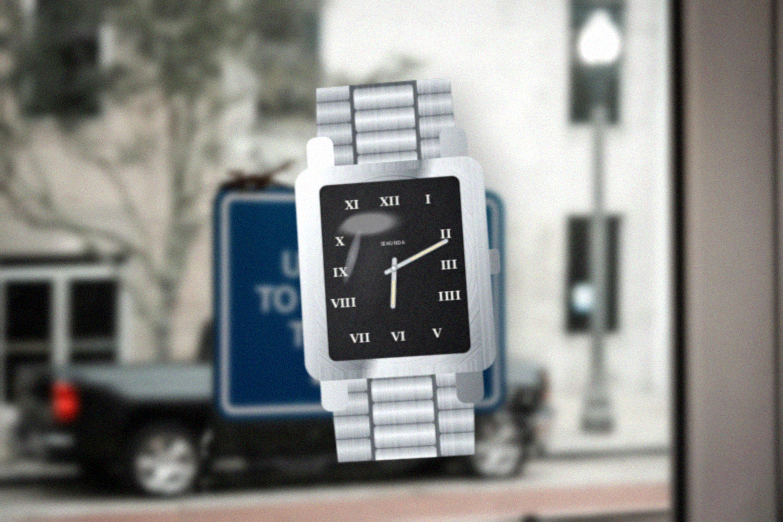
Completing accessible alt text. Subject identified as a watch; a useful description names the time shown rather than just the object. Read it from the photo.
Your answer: 6:11
